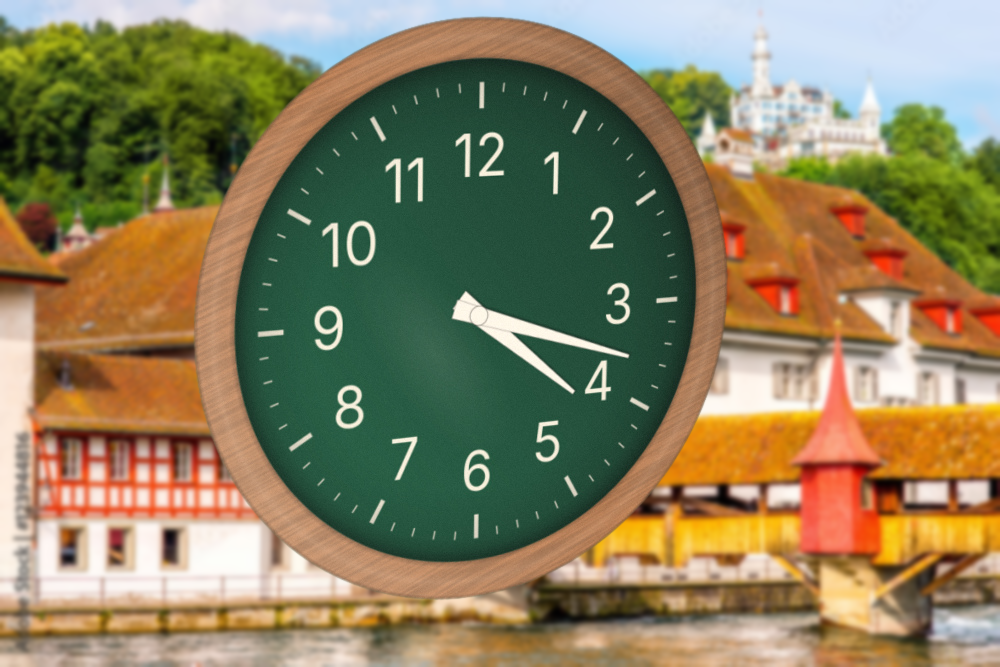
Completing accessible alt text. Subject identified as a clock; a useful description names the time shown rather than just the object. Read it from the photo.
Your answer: 4:18
